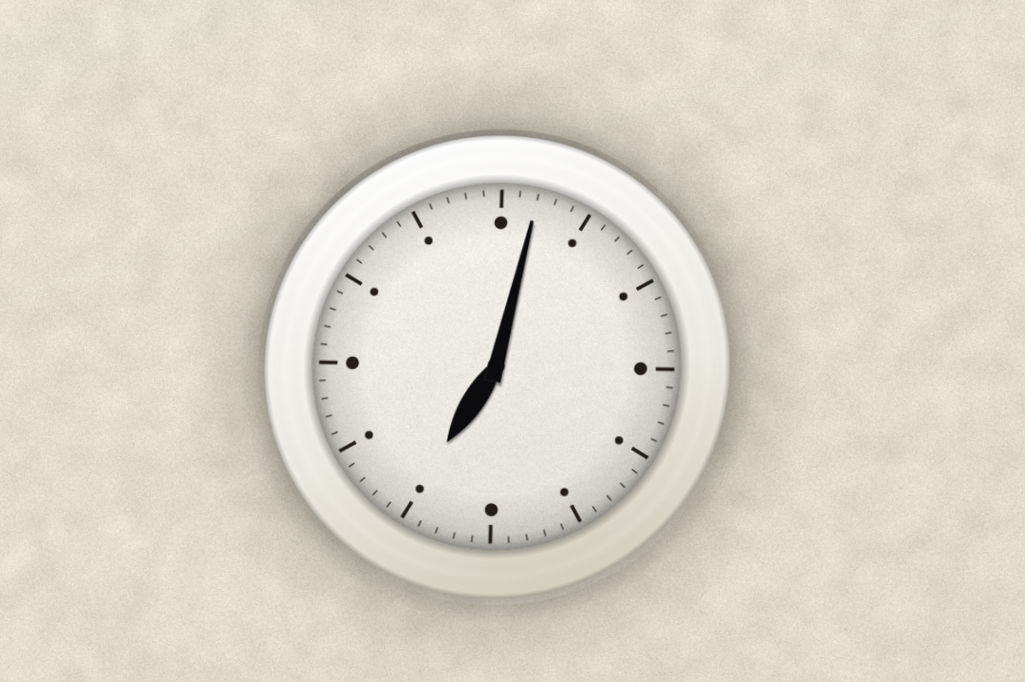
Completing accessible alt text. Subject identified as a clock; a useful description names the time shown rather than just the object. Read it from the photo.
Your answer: 7:02
